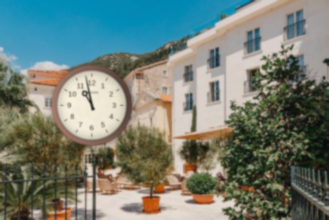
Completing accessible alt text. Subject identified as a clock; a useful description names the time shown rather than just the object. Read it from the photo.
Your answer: 10:58
